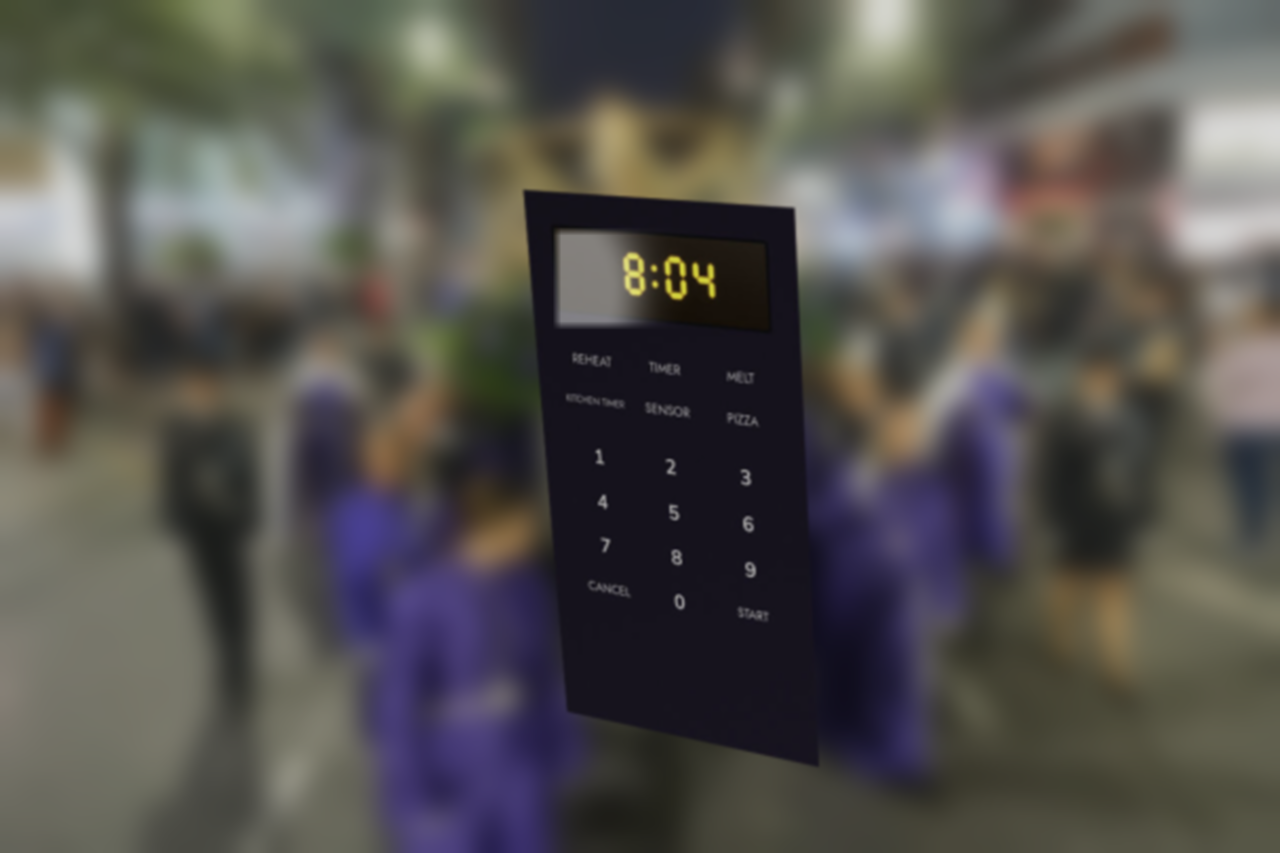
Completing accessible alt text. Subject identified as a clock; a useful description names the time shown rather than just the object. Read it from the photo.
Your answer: 8:04
